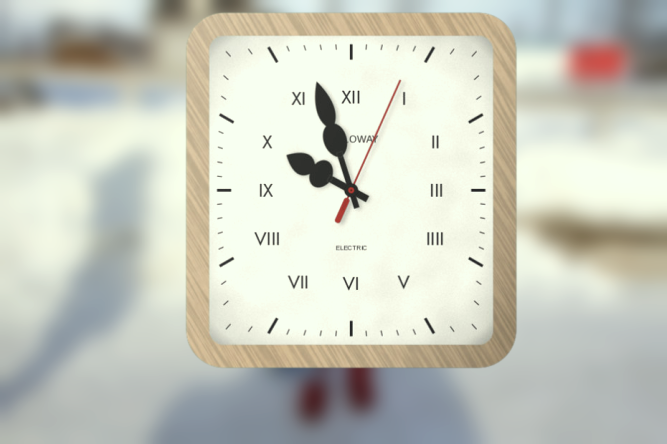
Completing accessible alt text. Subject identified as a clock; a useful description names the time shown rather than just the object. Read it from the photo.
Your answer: 9:57:04
